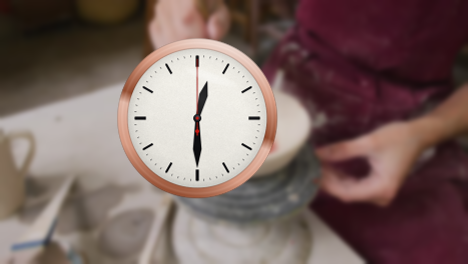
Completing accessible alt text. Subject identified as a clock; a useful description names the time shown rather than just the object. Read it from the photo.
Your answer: 12:30:00
